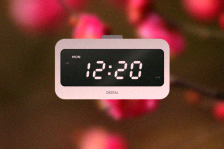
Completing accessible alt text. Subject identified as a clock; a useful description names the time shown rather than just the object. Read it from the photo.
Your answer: 12:20
